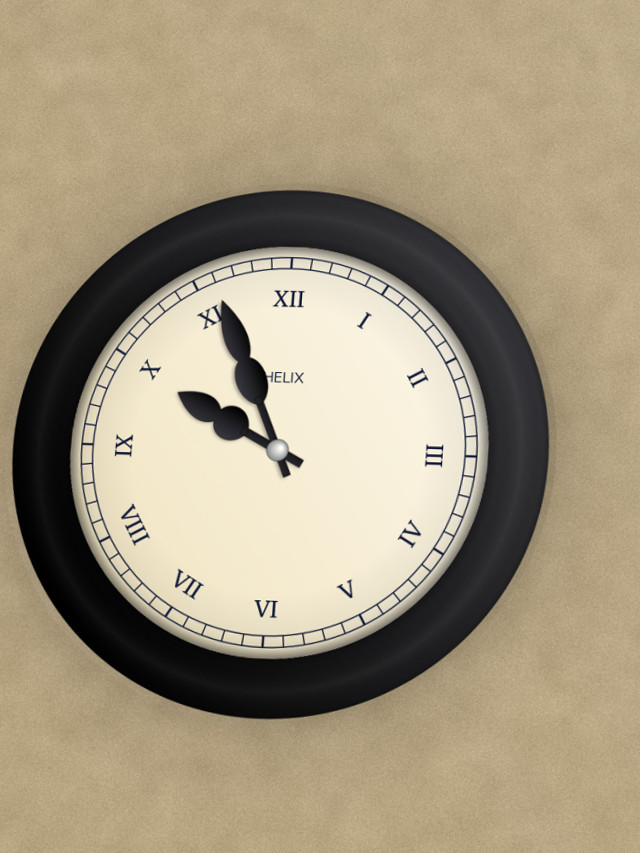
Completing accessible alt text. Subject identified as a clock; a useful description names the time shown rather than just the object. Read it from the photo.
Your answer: 9:56
